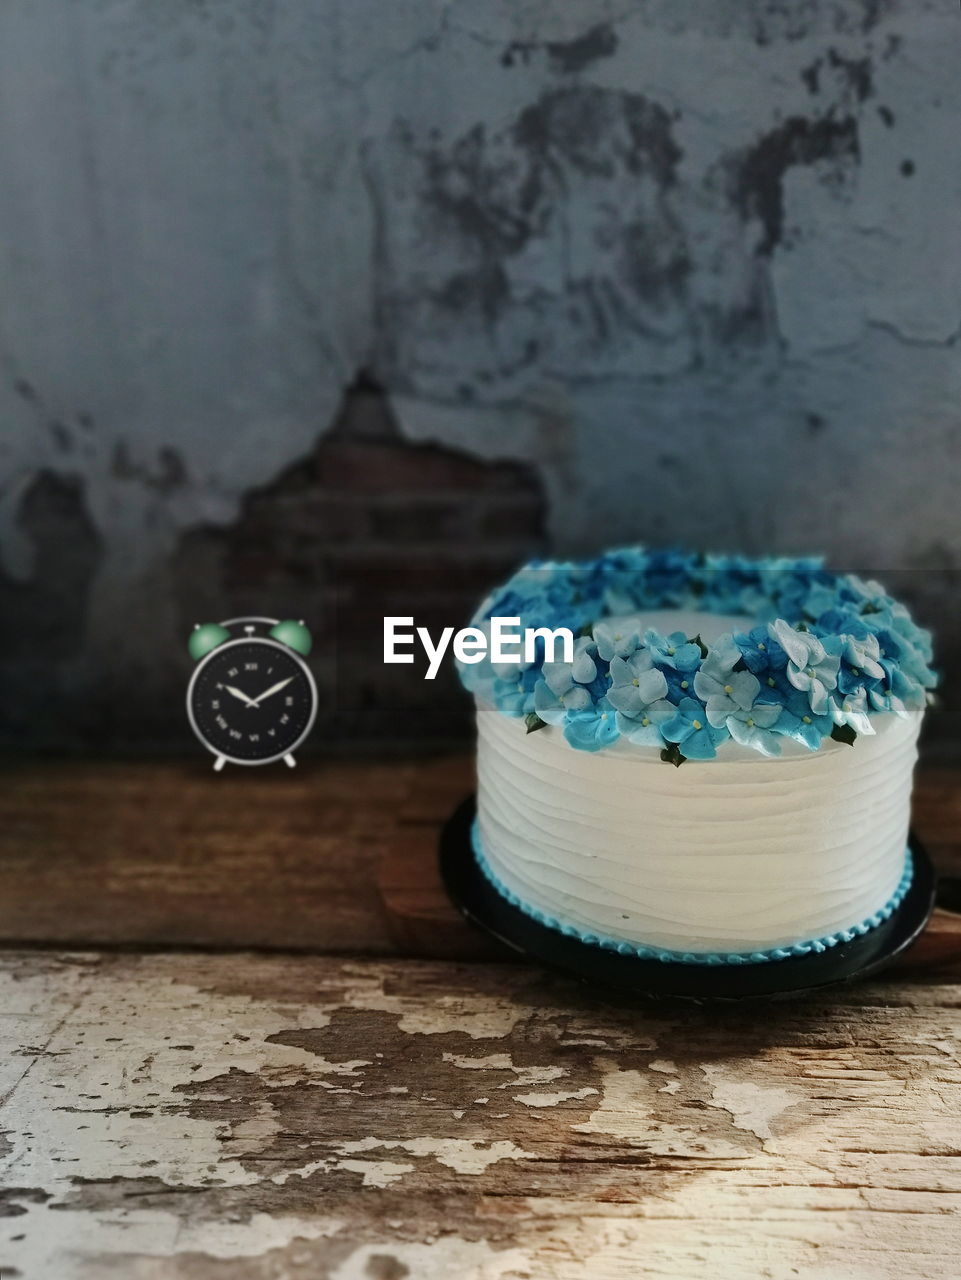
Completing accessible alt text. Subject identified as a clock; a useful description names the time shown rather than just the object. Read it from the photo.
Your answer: 10:10
